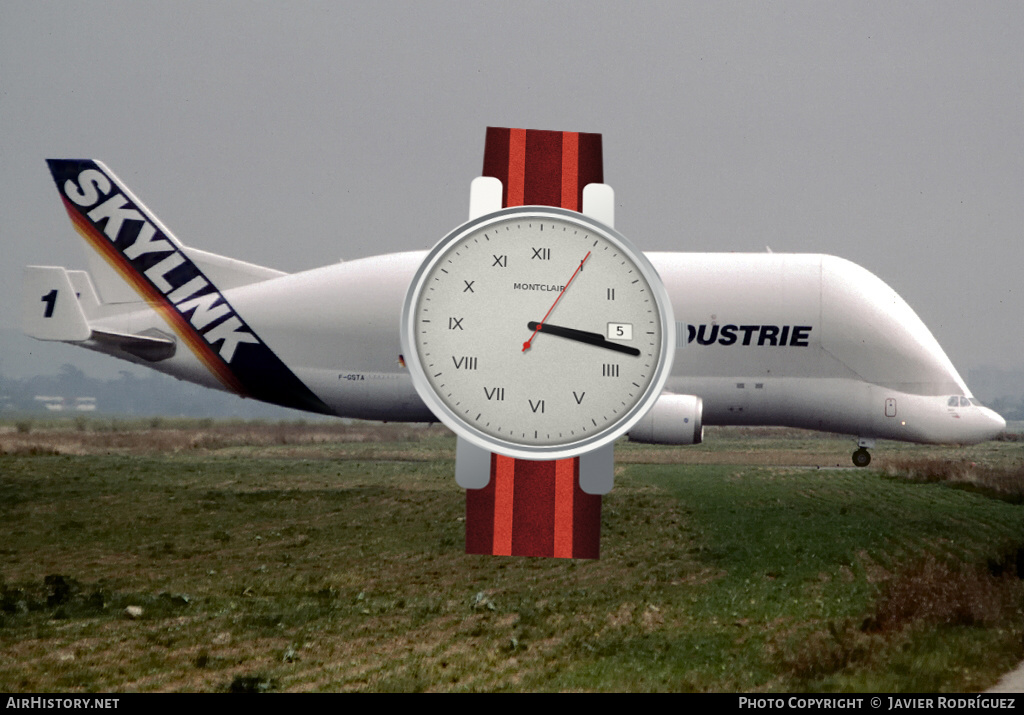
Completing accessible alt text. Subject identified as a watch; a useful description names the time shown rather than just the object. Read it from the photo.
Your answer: 3:17:05
